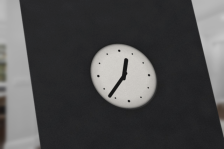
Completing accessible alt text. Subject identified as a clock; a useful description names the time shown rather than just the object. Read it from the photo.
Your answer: 12:37
